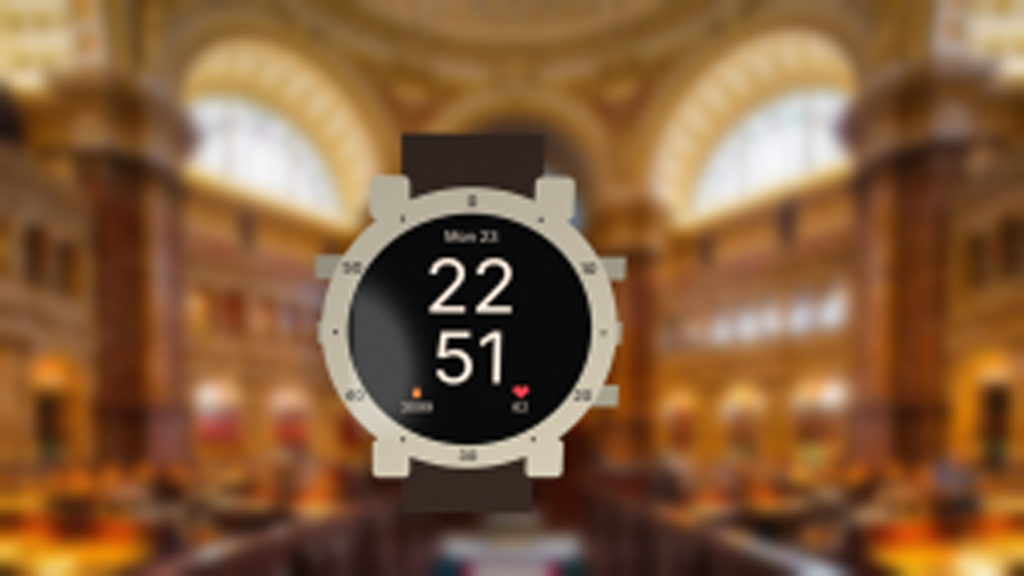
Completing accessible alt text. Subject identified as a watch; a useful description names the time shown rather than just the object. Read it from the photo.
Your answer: 22:51
